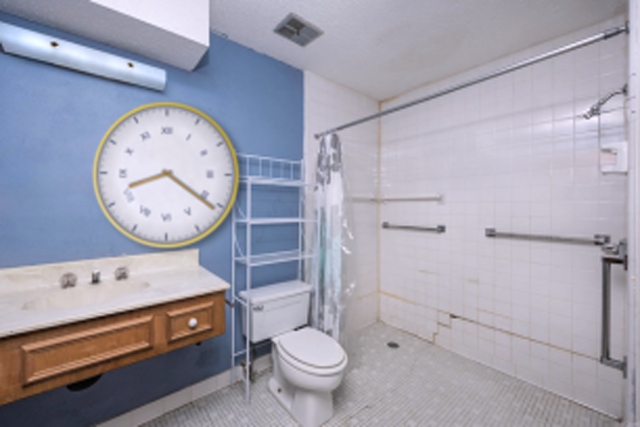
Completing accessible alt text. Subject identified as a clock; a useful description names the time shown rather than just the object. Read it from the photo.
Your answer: 8:21
